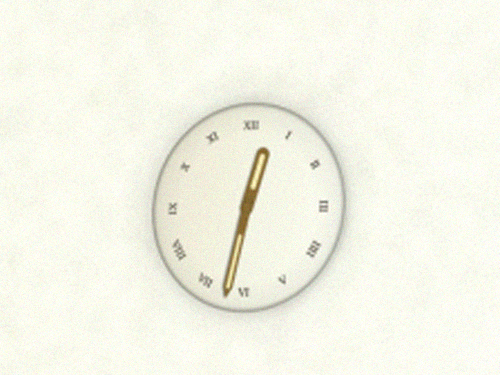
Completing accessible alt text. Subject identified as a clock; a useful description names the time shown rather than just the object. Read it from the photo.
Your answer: 12:32
